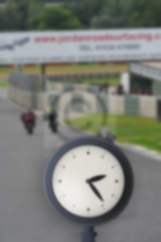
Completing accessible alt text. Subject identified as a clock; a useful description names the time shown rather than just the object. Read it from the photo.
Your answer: 2:24
